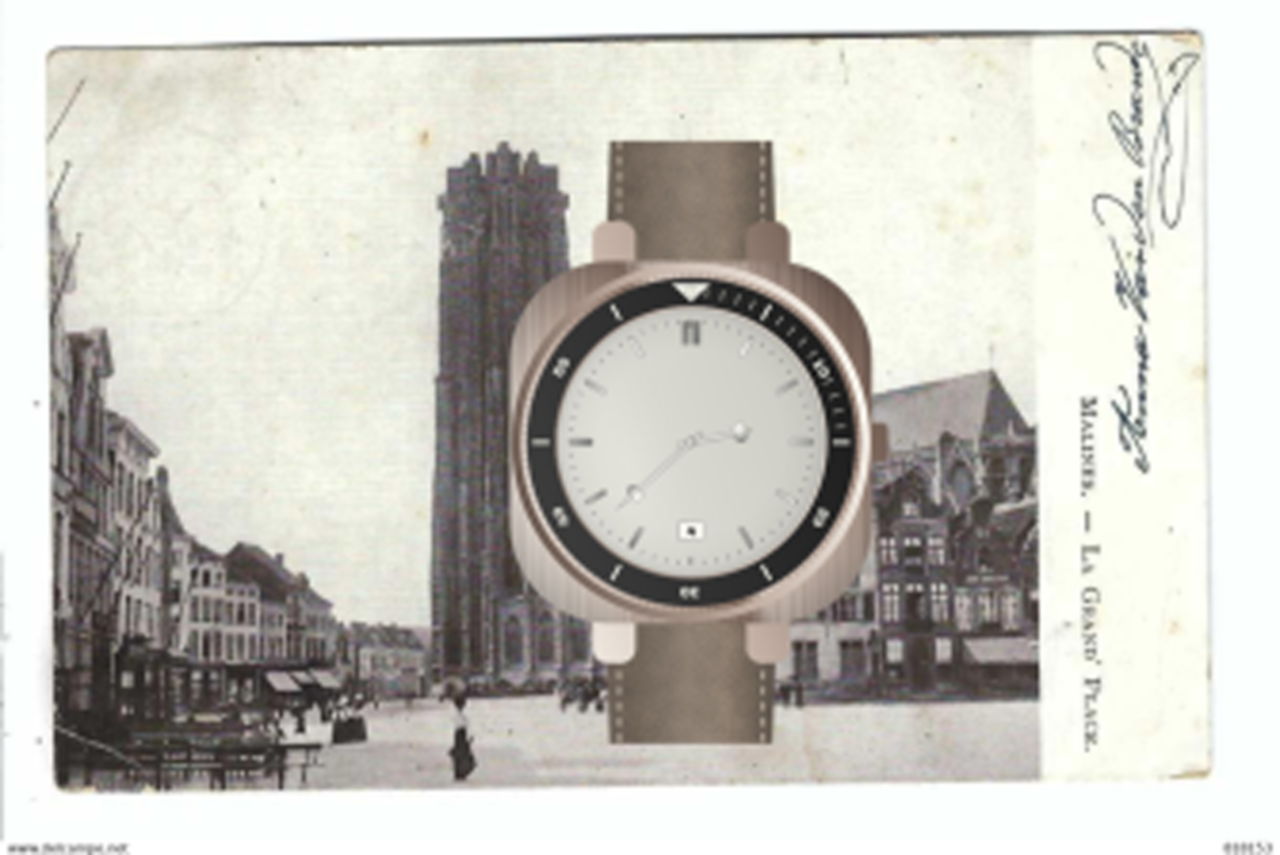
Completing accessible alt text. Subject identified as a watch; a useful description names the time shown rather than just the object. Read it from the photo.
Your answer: 2:38
